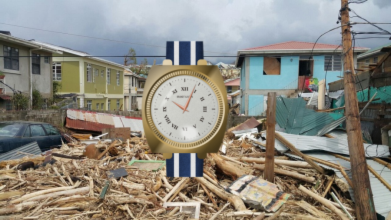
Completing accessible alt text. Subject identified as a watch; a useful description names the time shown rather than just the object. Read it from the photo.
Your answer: 10:04
